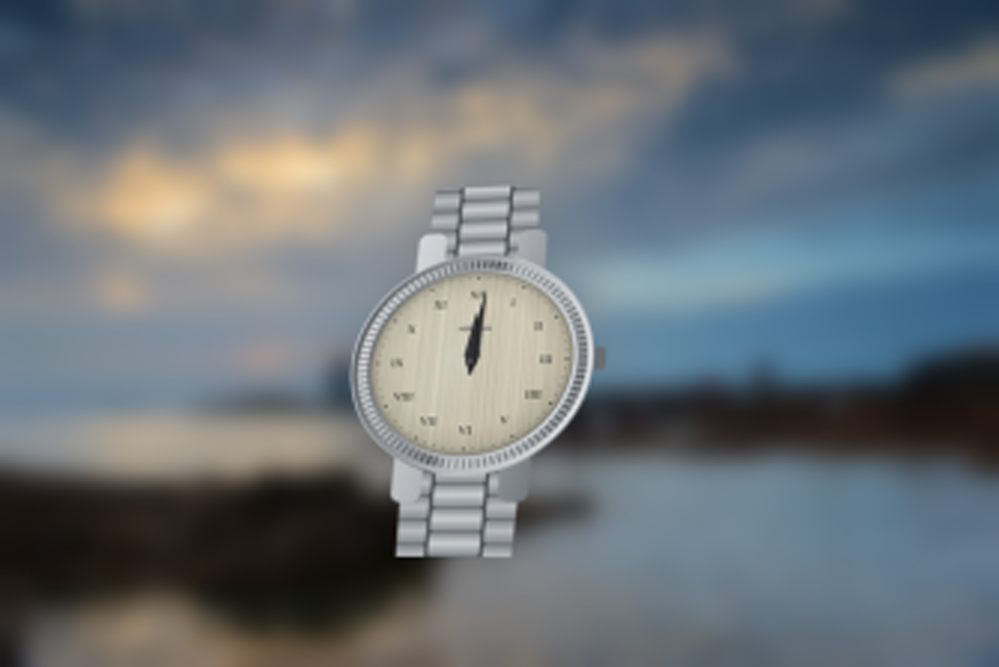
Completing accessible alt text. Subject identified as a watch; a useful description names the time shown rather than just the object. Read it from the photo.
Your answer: 12:01
